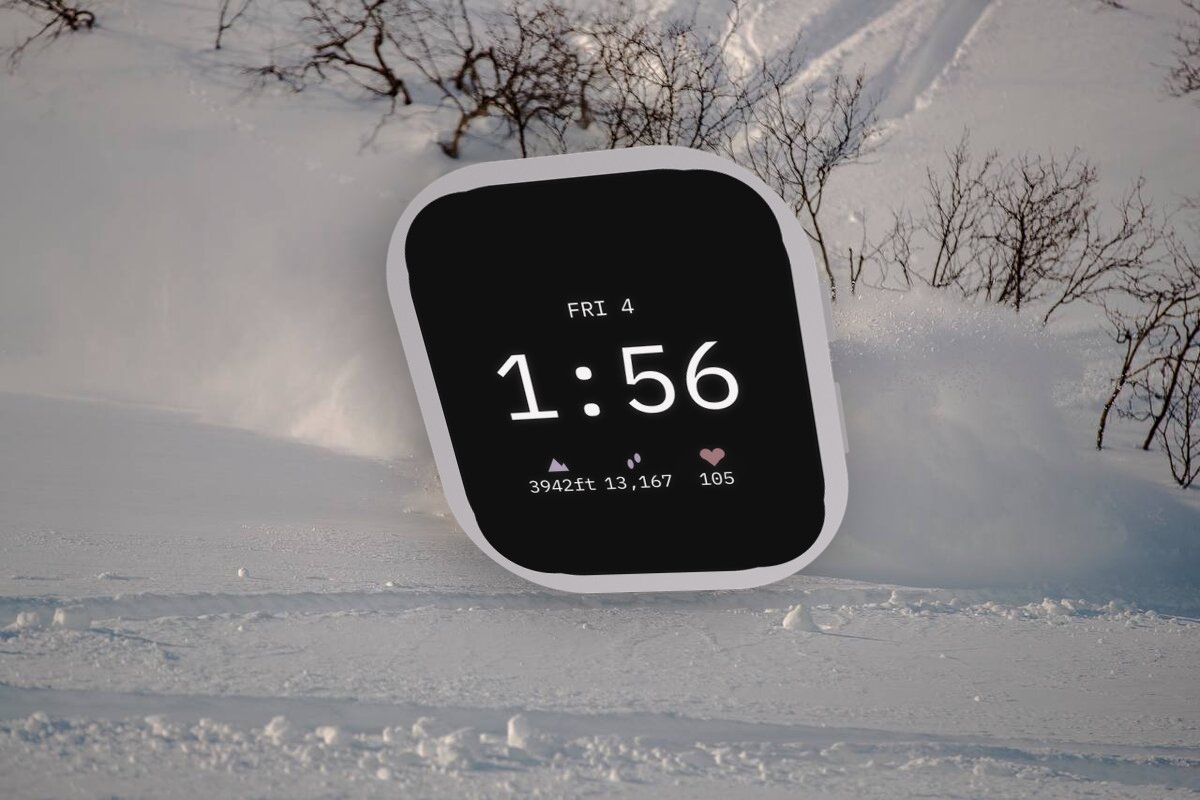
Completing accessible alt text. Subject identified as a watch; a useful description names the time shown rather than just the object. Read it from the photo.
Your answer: 1:56
